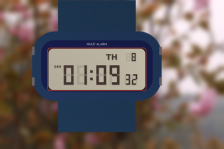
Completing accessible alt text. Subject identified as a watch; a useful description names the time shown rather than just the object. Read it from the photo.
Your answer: 1:09:32
